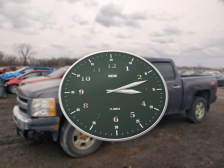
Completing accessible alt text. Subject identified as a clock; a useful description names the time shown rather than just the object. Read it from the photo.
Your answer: 3:12
